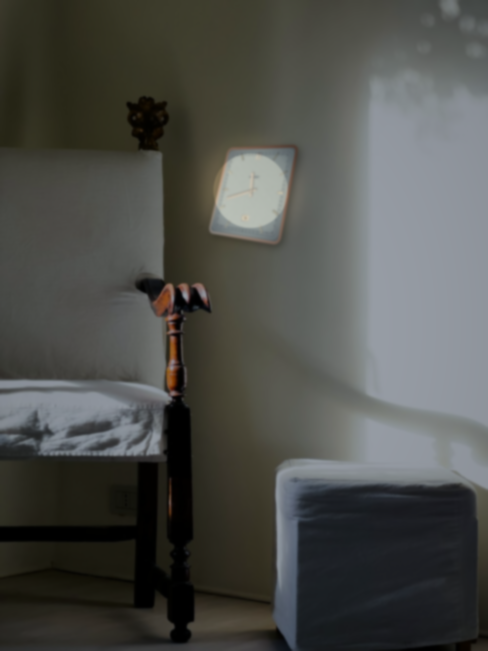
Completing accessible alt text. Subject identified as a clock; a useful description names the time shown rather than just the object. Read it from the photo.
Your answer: 11:42
